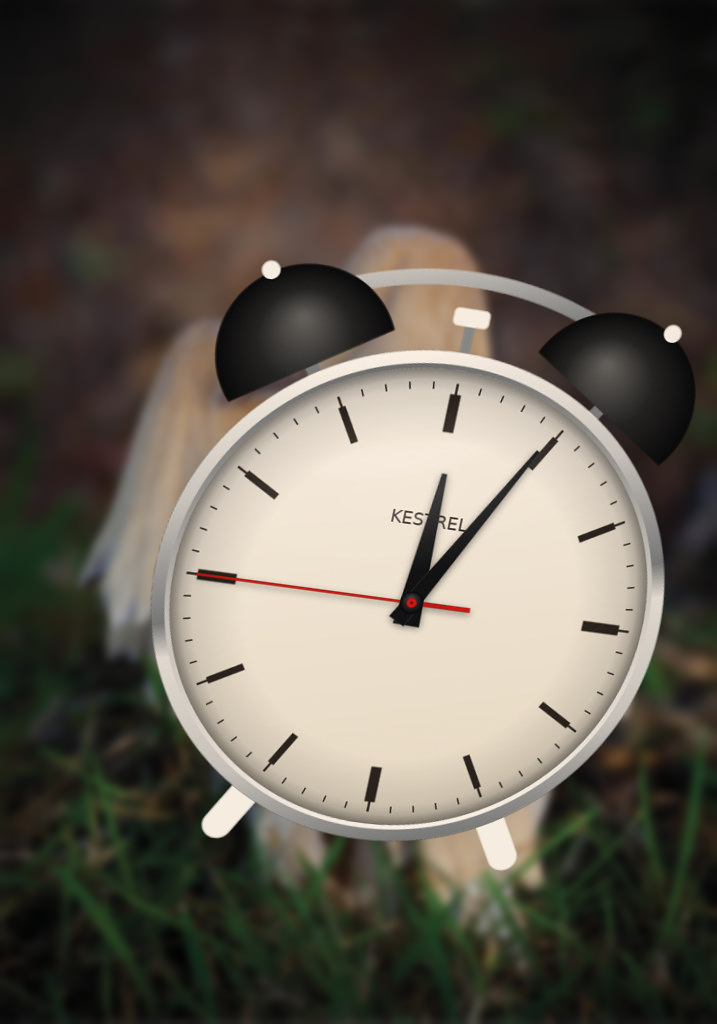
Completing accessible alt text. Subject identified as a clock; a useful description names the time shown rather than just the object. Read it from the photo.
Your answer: 12:04:45
